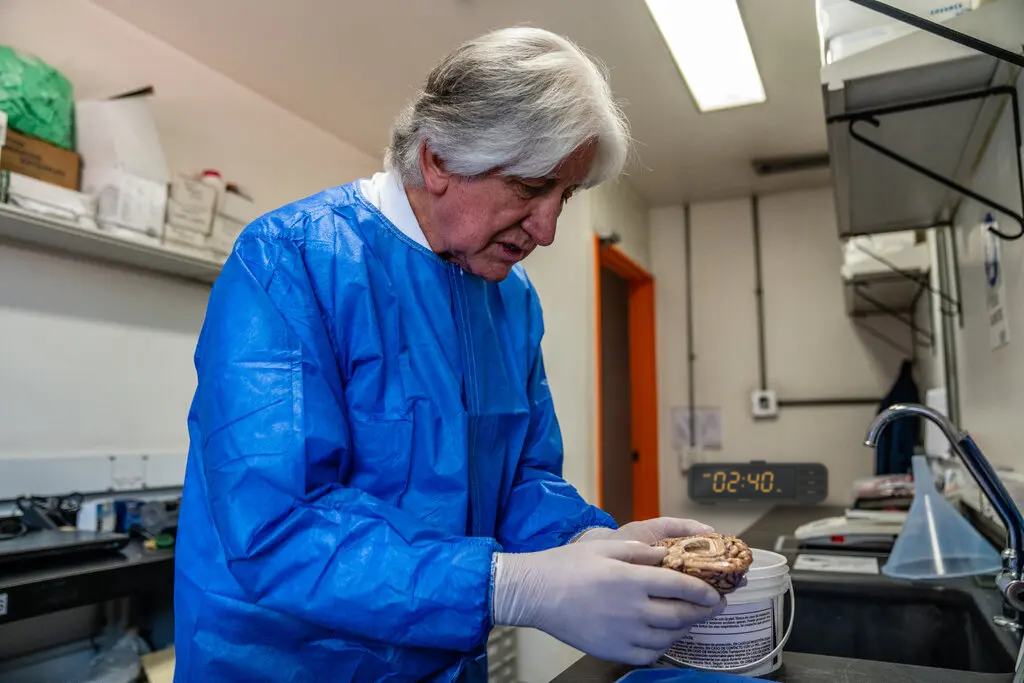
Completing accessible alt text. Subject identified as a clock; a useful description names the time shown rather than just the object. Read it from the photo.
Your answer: 2:40
